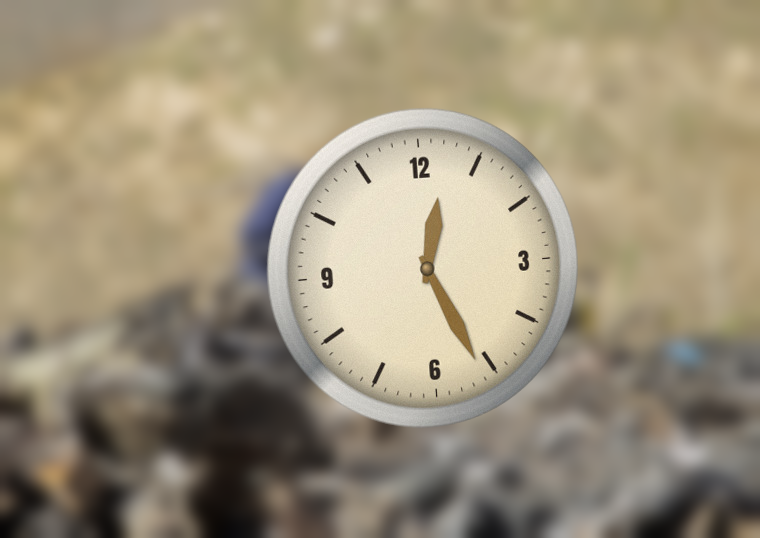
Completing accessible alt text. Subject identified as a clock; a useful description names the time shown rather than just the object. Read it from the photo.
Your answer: 12:26
